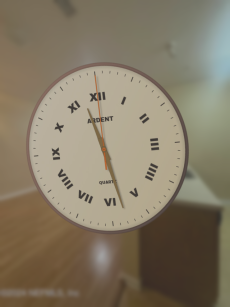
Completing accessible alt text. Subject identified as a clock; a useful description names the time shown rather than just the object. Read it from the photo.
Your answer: 11:28:00
